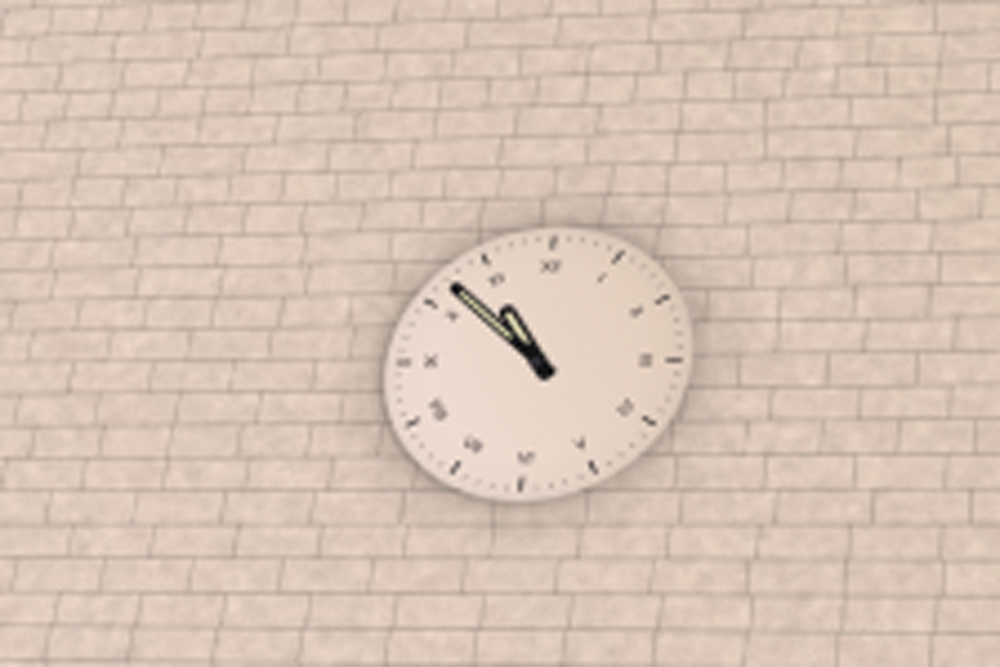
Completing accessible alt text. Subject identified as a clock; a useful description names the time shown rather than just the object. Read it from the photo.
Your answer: 10:52
